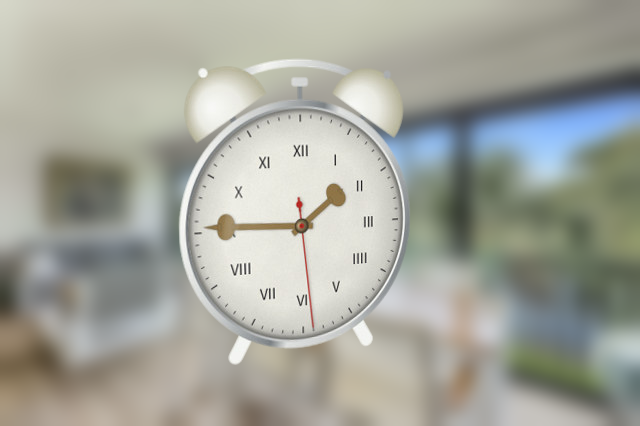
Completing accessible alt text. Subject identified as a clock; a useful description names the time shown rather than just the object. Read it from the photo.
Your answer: 1:45:29
